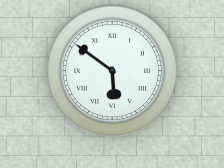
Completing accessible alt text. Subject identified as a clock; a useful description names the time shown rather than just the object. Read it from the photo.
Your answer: 5:51
